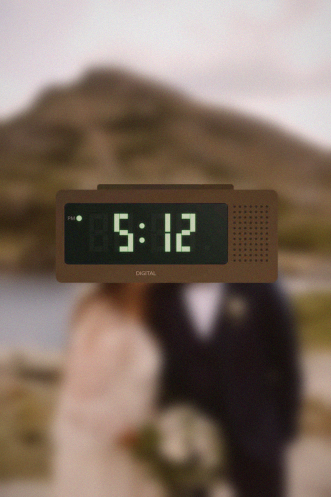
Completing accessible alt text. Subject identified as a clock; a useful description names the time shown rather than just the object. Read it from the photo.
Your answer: 5:12
